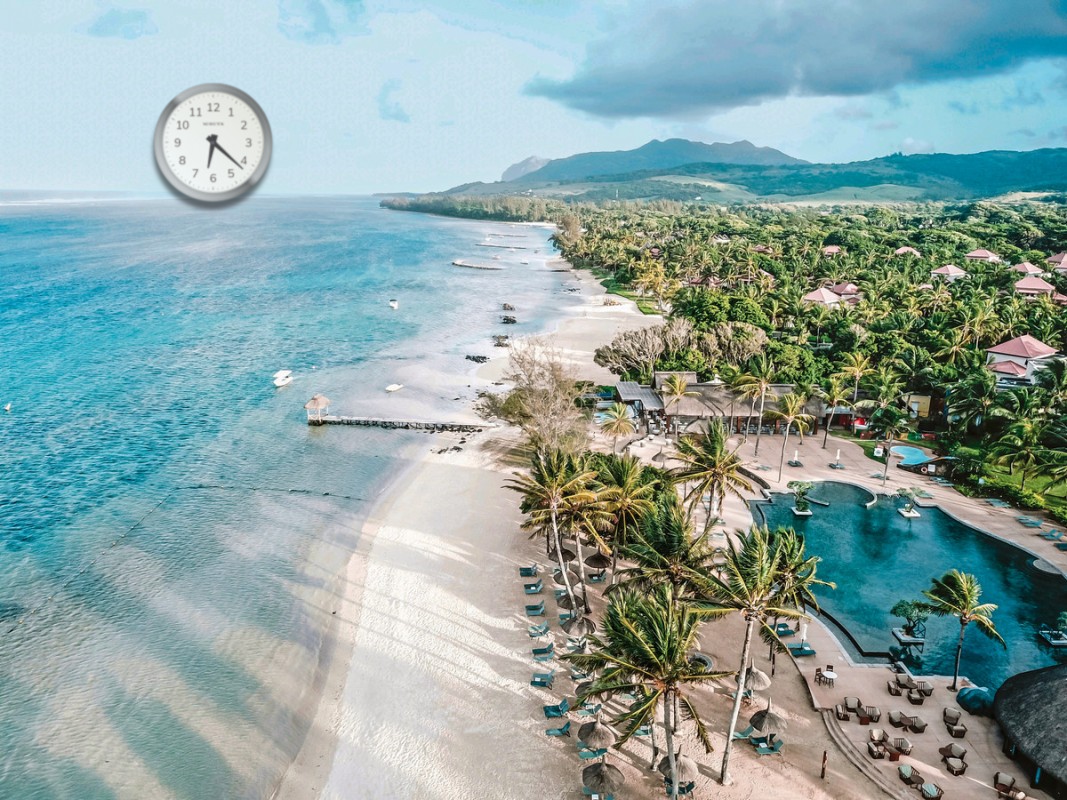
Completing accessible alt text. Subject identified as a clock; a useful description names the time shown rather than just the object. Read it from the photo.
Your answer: 6:22
